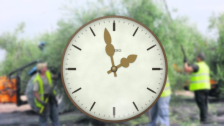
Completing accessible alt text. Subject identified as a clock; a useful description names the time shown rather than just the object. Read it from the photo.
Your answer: 1:58
